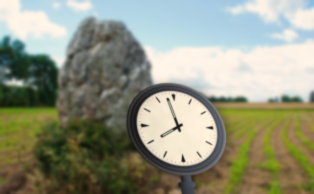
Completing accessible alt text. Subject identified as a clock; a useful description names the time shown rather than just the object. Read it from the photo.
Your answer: 7:58
